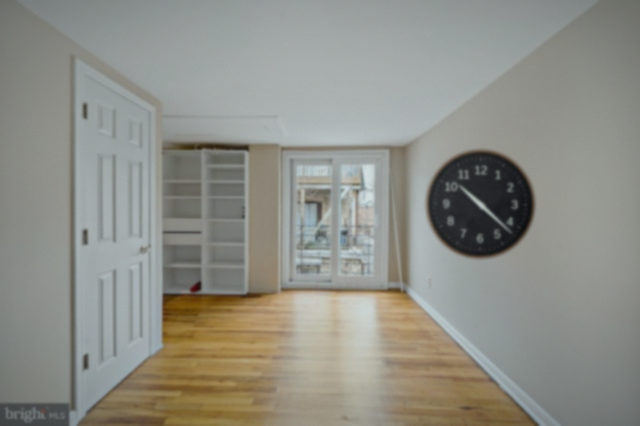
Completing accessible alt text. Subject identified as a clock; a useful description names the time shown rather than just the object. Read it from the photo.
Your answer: 10:22
